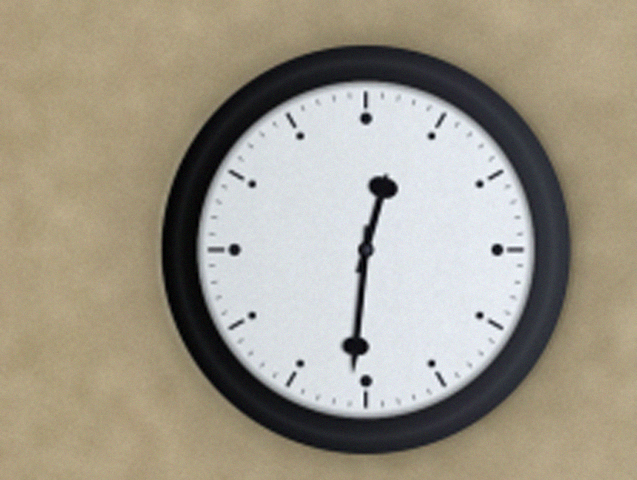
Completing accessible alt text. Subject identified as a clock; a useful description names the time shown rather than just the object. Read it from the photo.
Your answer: 12:31
